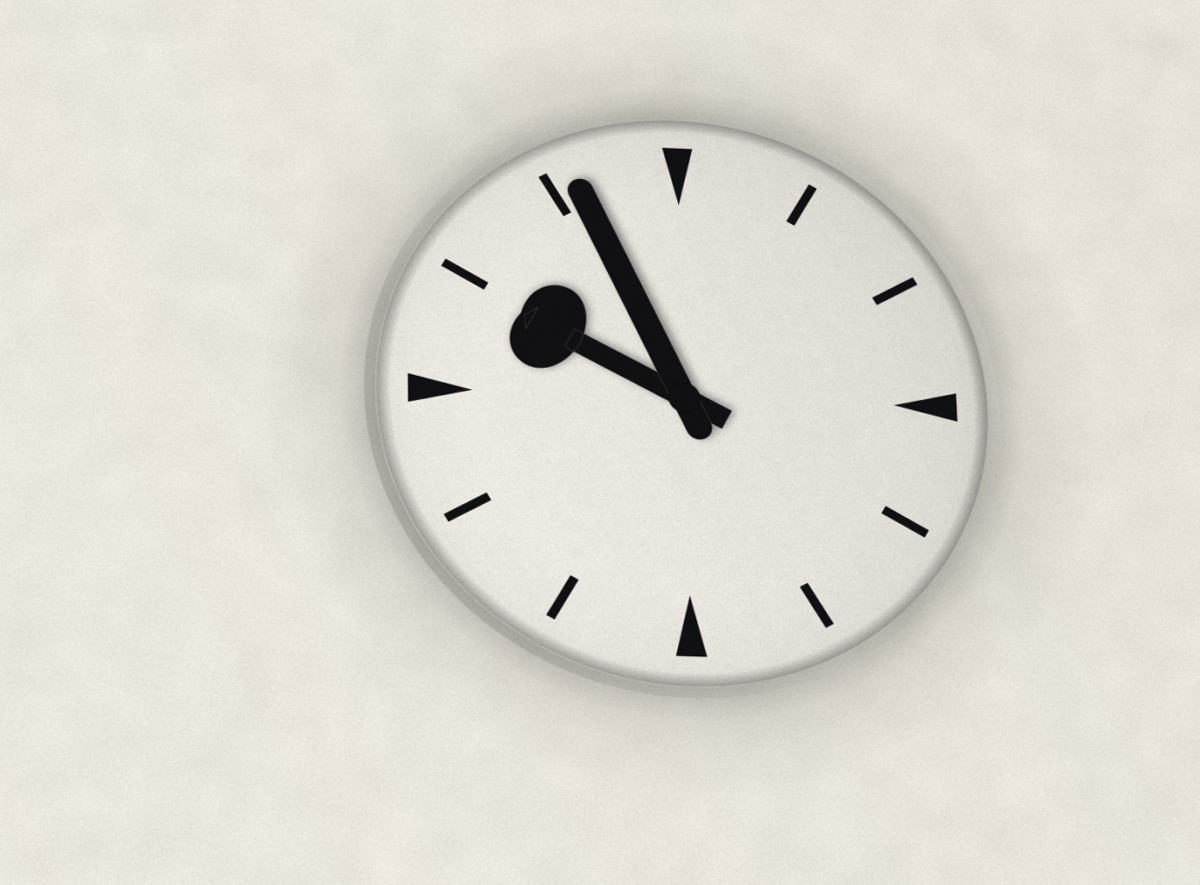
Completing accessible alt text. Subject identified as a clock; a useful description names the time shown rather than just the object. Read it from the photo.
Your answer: 9:56
